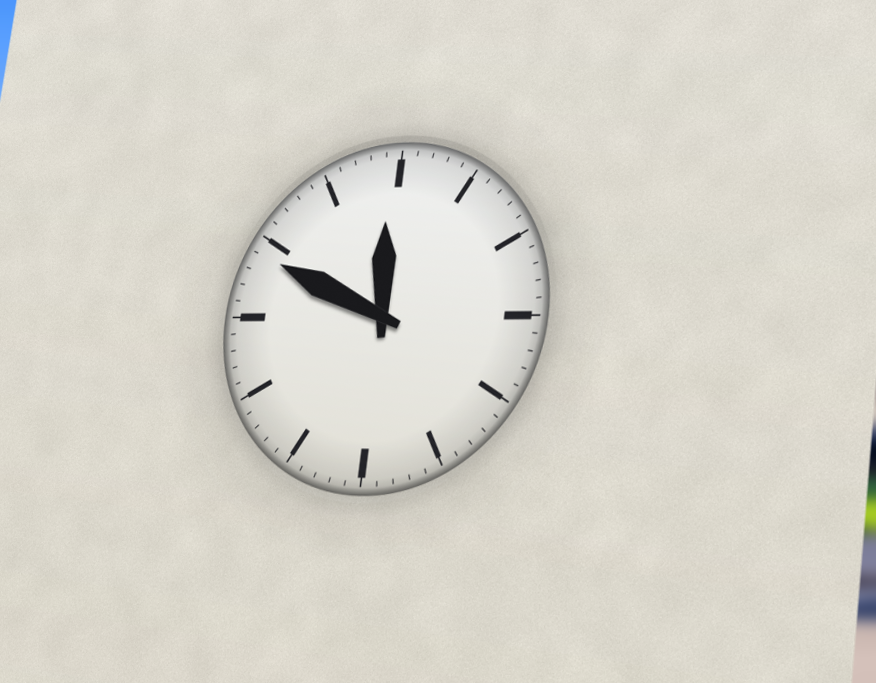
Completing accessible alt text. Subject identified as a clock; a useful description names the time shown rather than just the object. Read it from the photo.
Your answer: 11:49
